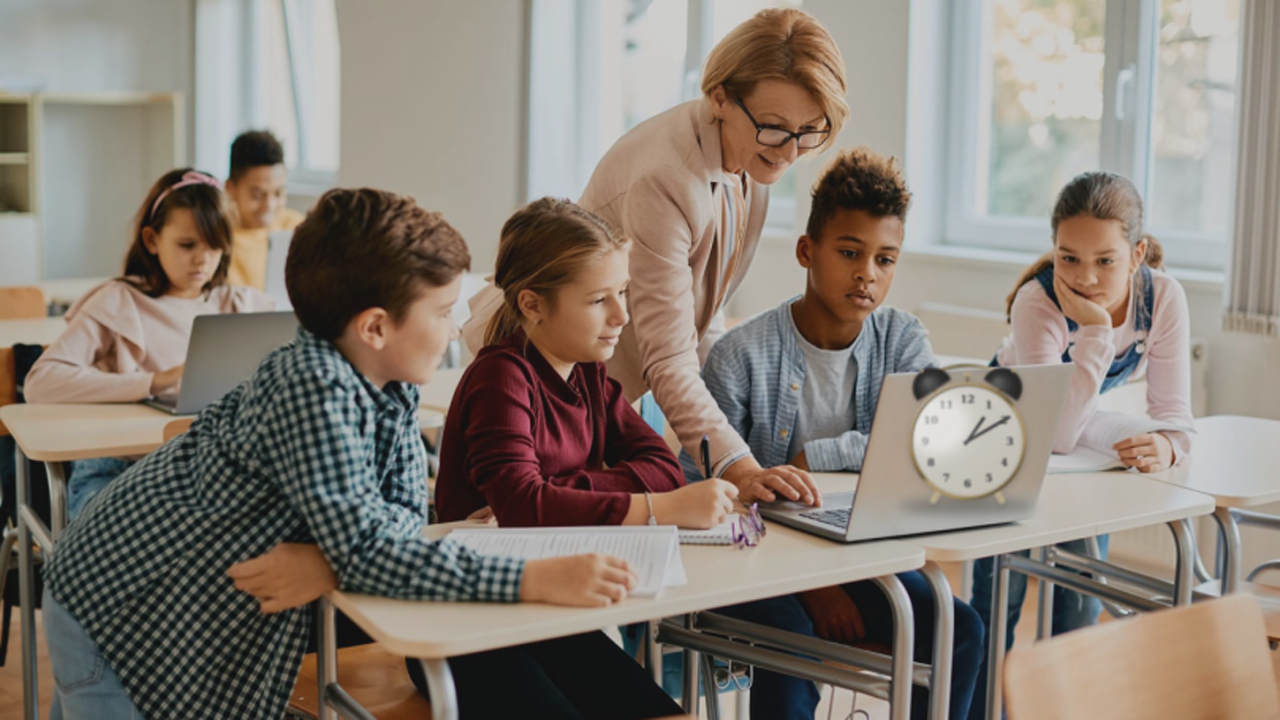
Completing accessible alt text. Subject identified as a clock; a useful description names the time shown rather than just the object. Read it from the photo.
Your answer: 1:10
